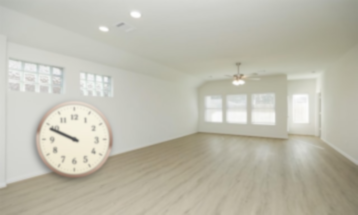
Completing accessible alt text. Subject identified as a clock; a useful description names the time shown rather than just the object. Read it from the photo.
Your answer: 9:49
